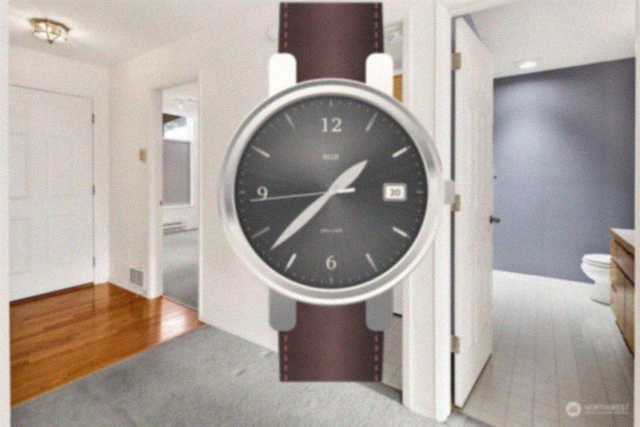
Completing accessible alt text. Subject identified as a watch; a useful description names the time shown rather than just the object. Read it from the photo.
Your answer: 1:37:44
